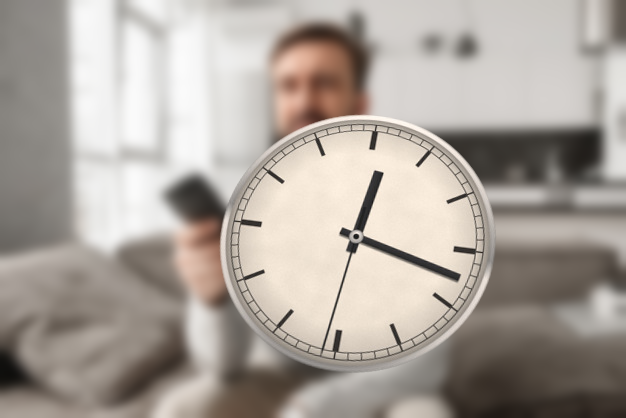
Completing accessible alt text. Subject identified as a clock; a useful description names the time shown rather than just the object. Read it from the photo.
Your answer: 12:17:31
